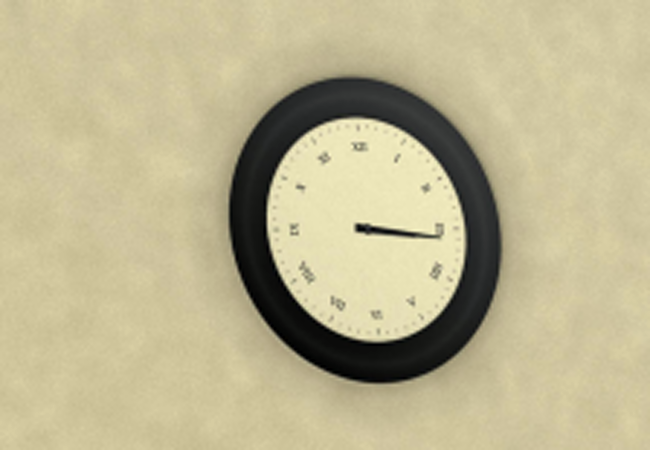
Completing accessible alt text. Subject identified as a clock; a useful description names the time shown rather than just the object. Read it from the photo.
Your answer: 3:16
